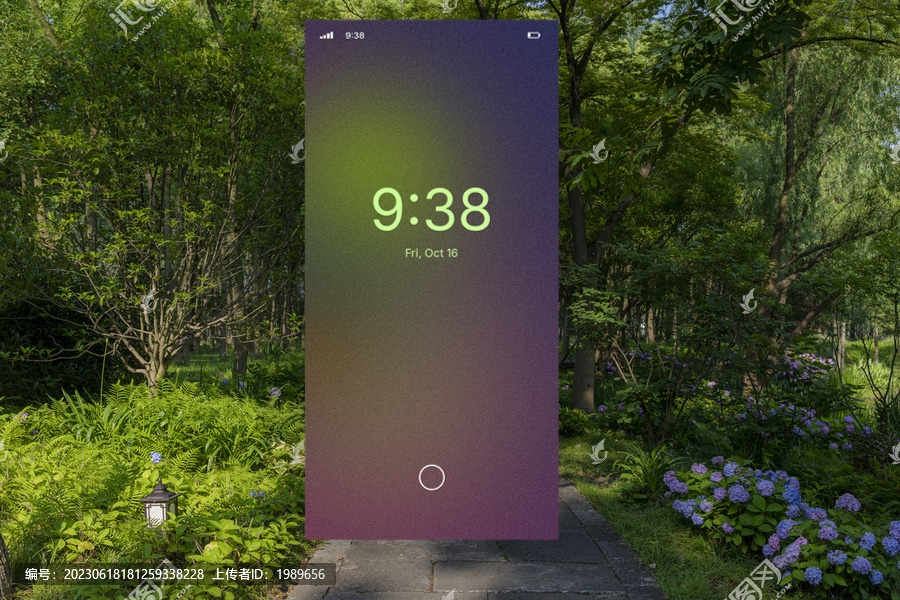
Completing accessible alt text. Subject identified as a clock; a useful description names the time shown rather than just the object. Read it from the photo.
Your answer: 9:38
